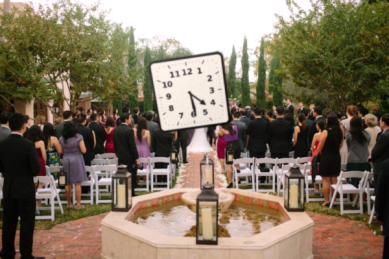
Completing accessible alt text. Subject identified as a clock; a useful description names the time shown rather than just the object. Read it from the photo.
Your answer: 4:29
